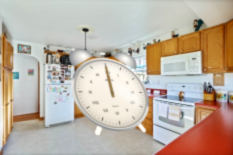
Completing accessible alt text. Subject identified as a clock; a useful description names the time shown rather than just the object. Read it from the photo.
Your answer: 12:00
